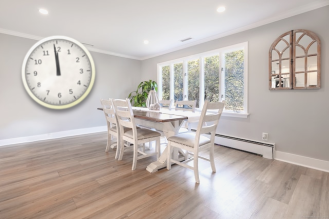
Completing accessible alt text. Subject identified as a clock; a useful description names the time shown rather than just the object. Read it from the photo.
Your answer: 11:59
